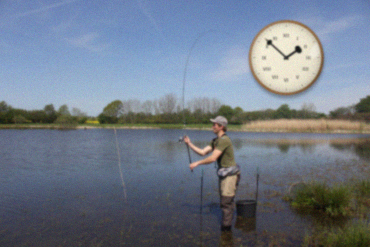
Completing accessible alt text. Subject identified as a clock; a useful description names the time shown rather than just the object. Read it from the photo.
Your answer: 1:52
